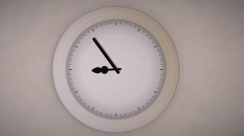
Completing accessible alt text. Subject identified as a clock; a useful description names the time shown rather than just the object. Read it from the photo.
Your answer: 8:54
